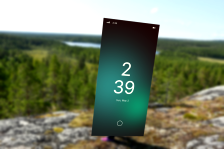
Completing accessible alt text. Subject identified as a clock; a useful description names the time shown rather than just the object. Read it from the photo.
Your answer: 2:39
